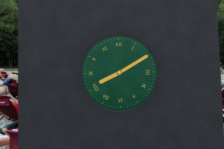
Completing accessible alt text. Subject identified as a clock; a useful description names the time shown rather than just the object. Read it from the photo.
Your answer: 8:10
